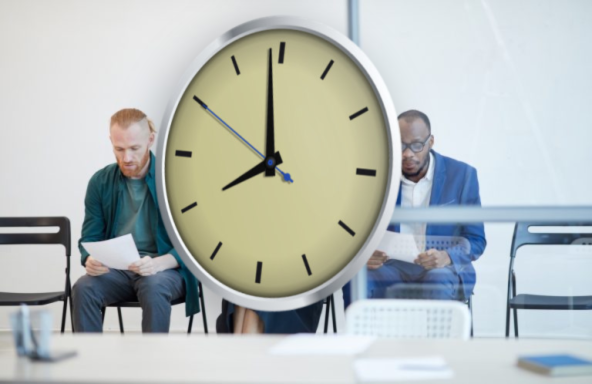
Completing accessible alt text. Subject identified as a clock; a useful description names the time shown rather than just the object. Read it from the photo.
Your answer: 7:58:50
